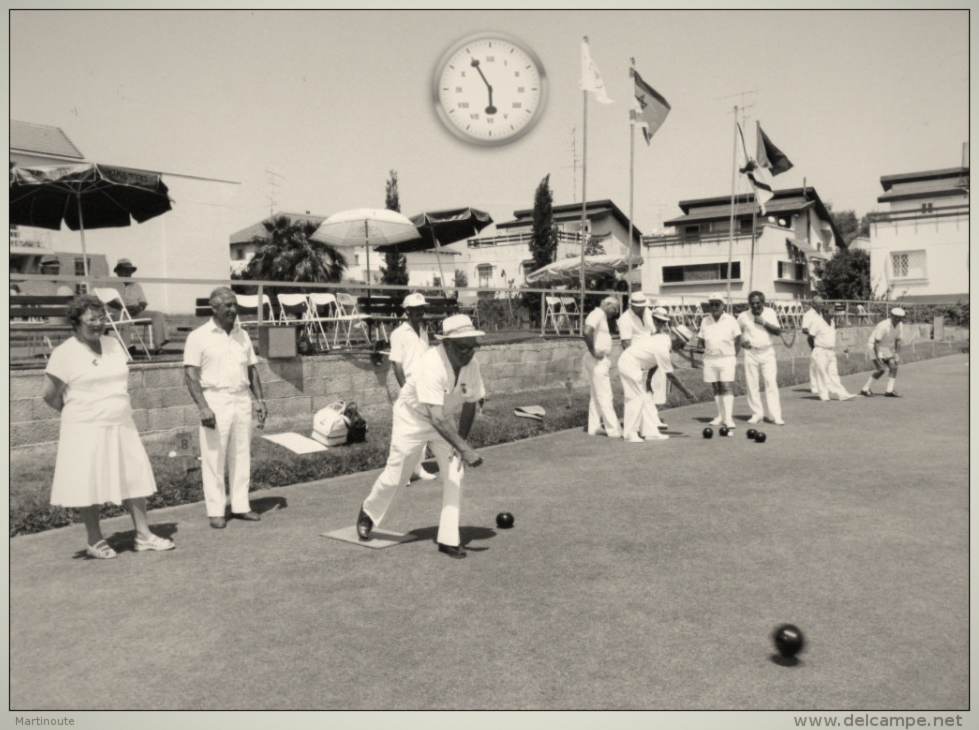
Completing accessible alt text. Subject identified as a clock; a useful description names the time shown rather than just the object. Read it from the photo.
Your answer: 5:55
